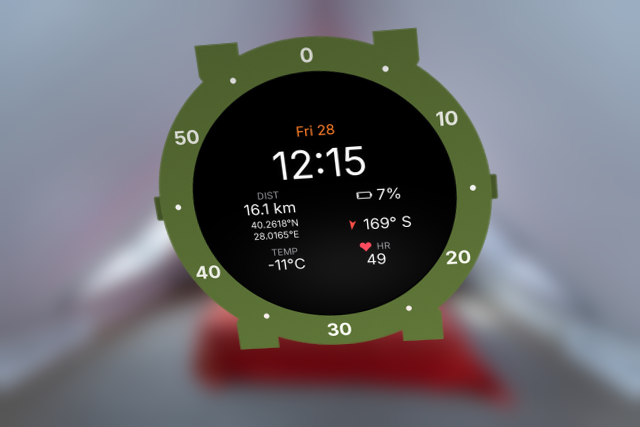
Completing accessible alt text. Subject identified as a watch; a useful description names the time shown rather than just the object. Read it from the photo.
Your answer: 12:15
